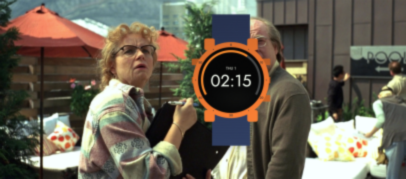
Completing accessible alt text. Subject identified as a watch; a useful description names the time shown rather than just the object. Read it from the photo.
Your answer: 2:15
